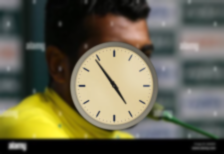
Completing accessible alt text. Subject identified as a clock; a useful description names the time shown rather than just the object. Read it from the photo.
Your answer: 4:54
